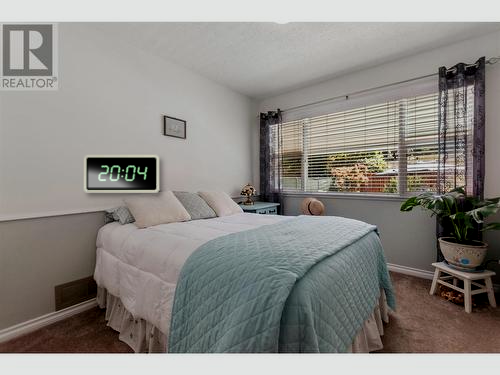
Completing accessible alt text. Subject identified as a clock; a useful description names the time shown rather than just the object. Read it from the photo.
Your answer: 20:04
